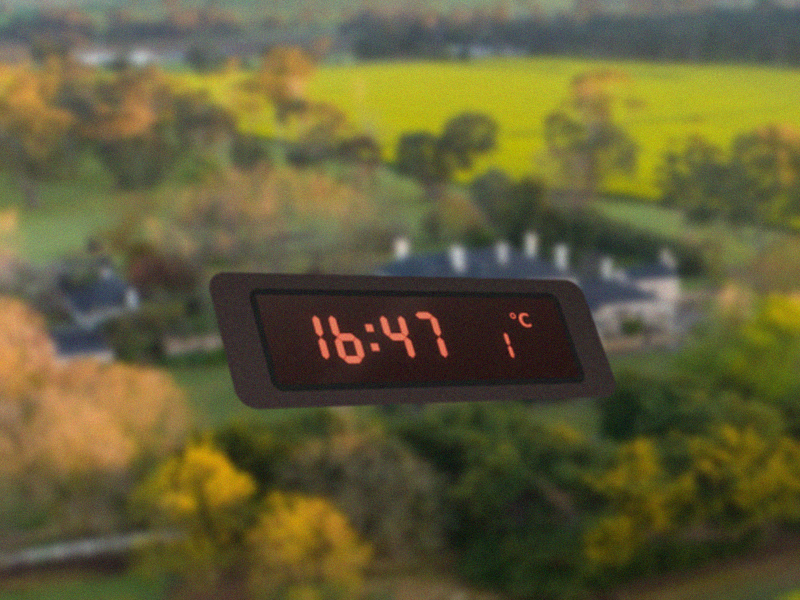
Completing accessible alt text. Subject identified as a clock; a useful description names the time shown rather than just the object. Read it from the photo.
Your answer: 16:47
